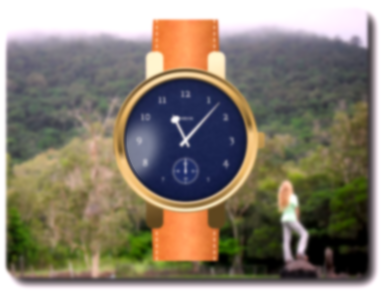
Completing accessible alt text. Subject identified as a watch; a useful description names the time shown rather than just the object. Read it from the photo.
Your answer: 11:07
